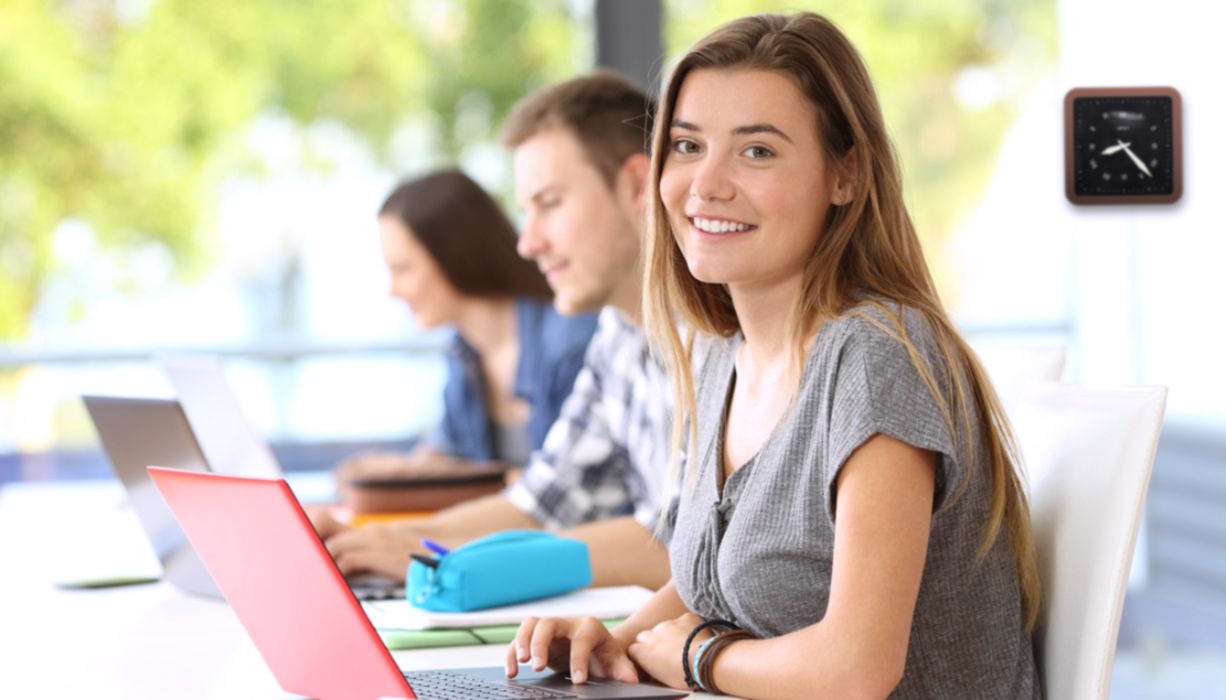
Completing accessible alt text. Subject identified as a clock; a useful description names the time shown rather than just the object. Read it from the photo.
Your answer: 8:23
